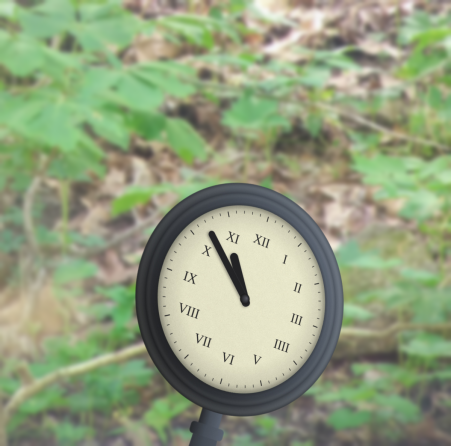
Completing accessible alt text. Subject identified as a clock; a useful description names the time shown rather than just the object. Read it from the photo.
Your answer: 10:52
